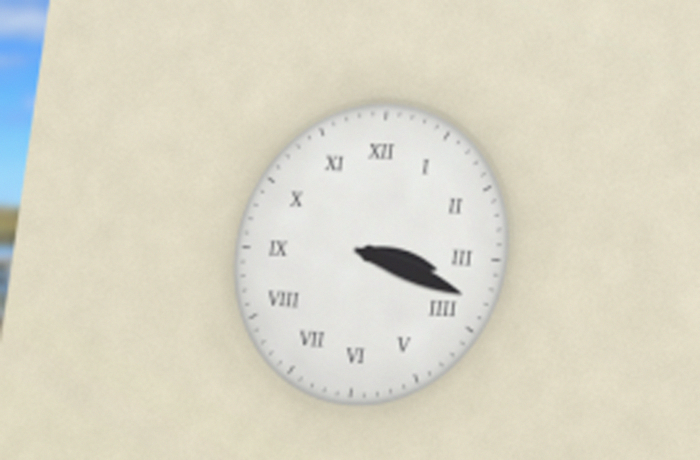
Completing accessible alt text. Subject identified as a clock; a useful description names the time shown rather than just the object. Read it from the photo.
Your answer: 3:18
